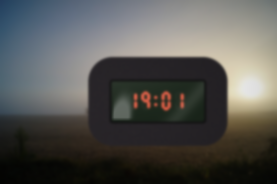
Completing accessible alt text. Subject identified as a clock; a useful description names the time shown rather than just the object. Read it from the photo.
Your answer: 19:01
